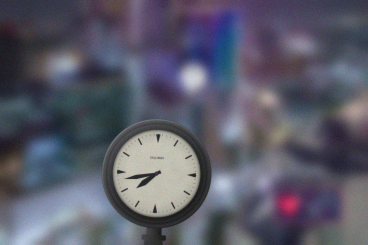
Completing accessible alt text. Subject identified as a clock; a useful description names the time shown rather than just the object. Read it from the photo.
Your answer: 7:43
